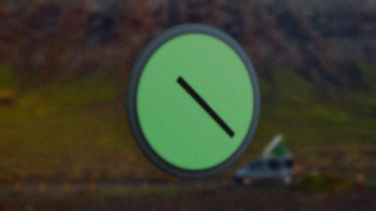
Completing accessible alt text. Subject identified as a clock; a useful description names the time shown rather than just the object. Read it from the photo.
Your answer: 10:22
